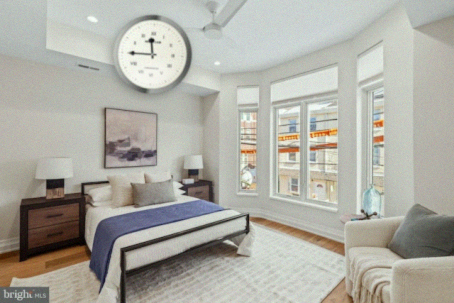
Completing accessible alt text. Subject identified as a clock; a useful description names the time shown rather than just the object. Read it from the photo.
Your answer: 11:45
